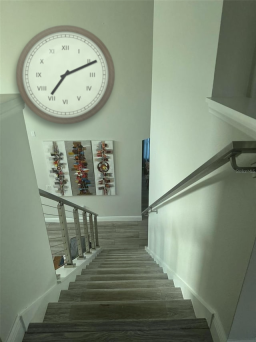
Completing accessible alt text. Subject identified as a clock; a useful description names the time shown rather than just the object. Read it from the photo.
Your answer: 7:11
